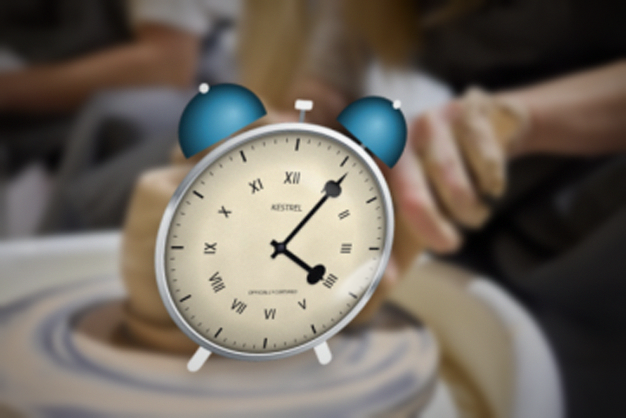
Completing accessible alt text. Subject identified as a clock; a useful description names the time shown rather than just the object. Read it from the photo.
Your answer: 4:06
